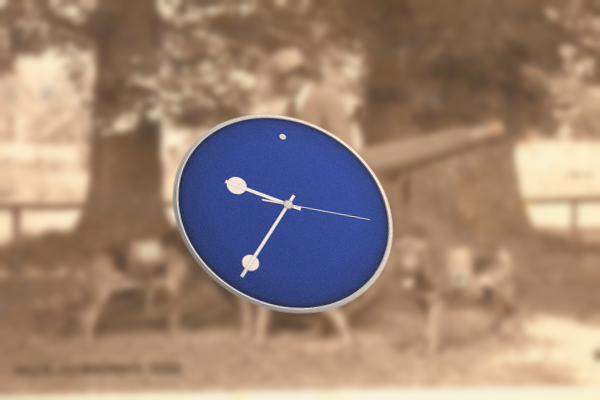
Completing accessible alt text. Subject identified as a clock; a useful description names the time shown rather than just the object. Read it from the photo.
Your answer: 9:35:16
